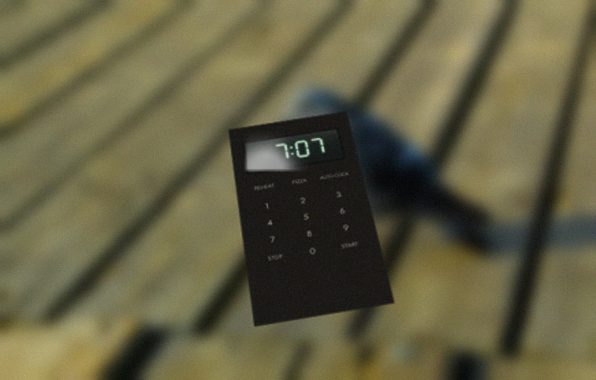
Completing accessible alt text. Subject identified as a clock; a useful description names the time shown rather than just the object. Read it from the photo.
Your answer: 7:07
